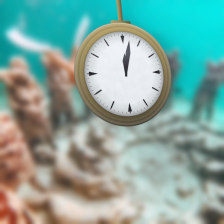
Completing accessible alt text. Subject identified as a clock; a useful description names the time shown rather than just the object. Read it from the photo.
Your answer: 12:02
